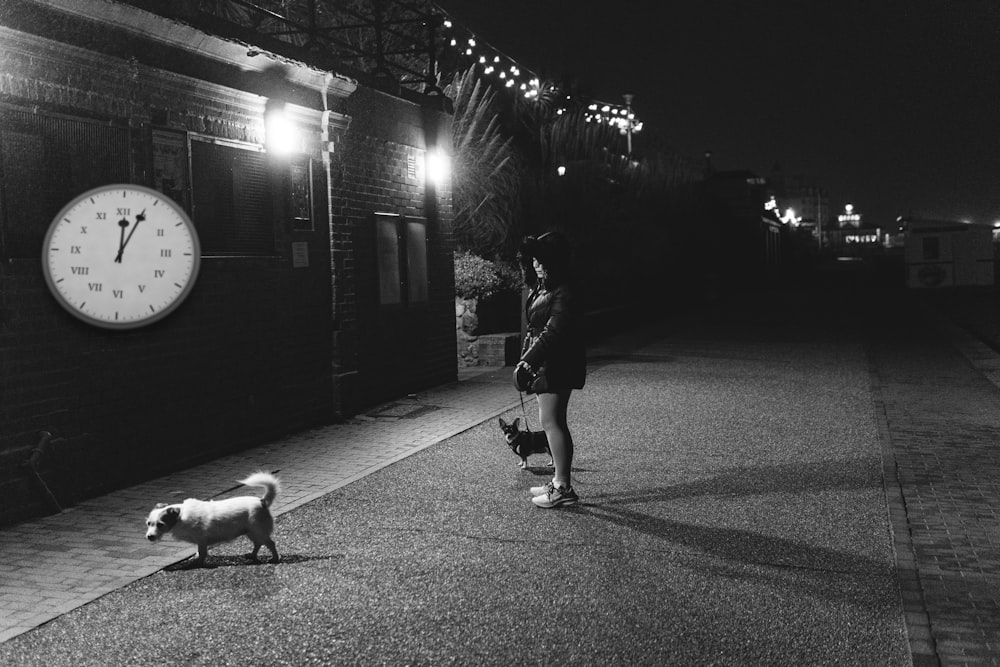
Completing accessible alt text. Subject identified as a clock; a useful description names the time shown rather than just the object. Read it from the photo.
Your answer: 12:04
